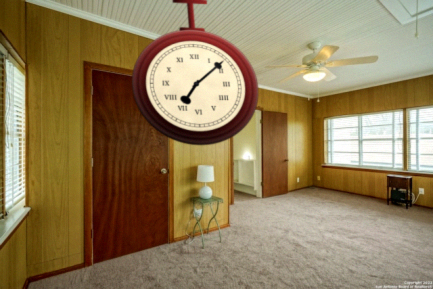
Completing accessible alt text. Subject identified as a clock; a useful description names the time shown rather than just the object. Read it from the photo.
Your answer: 7:08
